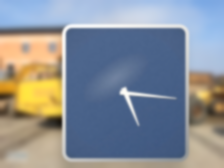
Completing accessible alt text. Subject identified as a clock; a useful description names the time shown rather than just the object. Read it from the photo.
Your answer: 5:16
